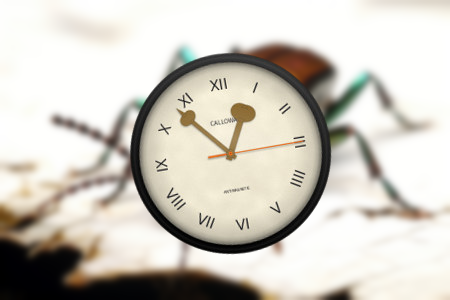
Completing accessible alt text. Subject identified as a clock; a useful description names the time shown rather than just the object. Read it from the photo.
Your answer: 12:53:15
